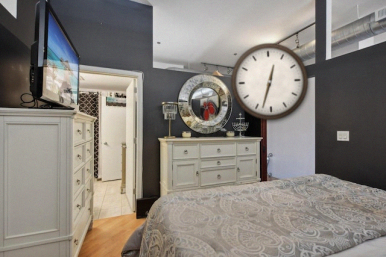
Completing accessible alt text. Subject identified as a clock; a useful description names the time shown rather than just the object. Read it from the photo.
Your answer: 12:33
